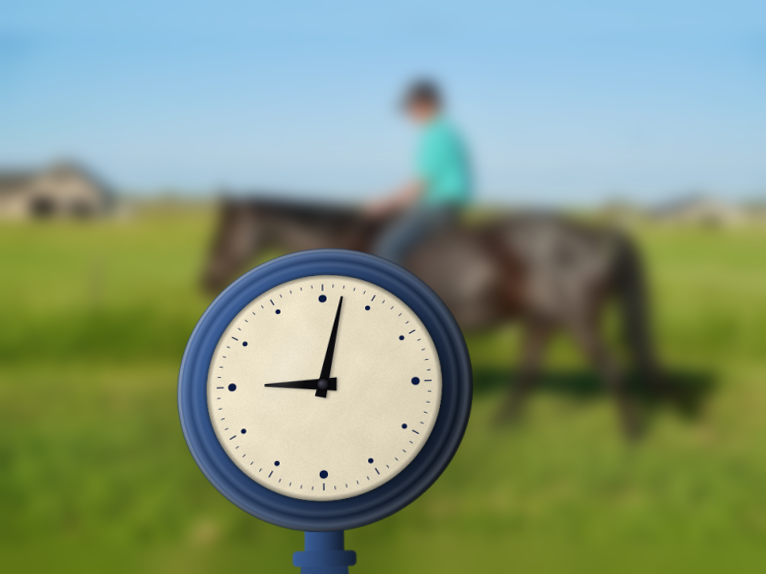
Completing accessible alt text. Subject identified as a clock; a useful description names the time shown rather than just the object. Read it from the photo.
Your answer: 9:02
